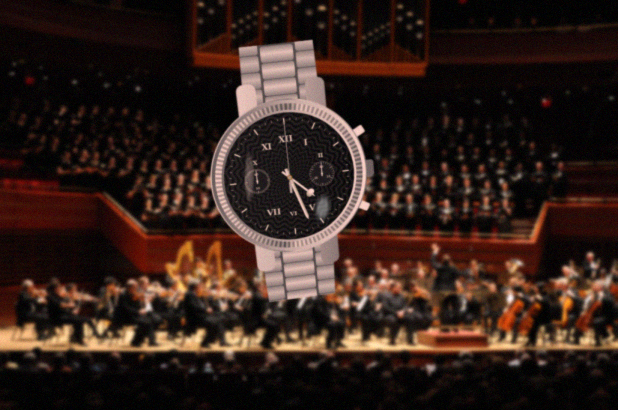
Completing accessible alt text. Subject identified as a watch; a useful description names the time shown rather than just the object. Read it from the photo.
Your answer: 4:27
